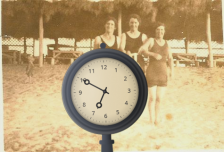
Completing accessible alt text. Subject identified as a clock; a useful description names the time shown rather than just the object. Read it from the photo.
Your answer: 6:50
